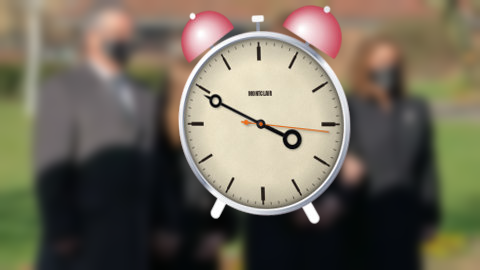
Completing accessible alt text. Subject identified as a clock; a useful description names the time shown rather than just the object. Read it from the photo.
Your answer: 3:49:16
